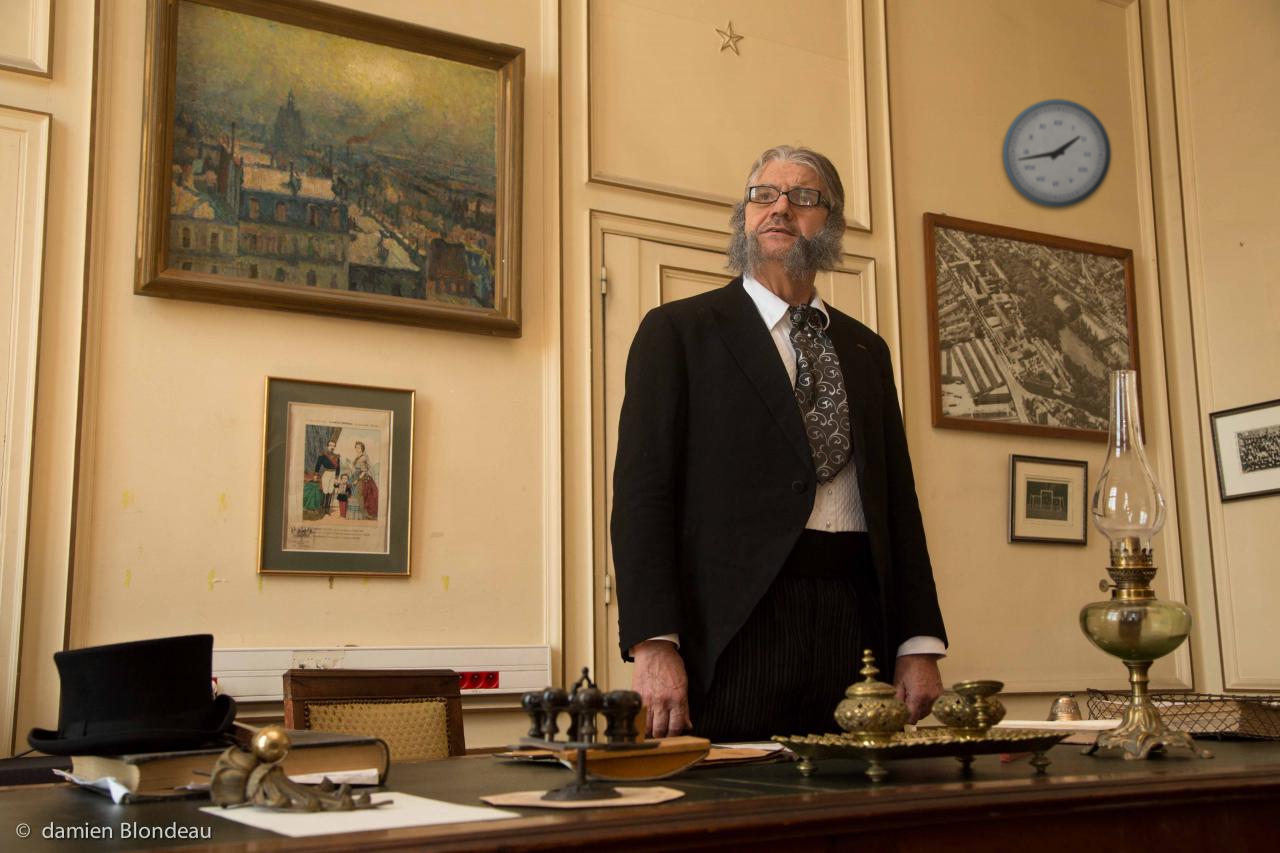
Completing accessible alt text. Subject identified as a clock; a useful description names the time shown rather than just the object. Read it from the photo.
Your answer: 1:43
